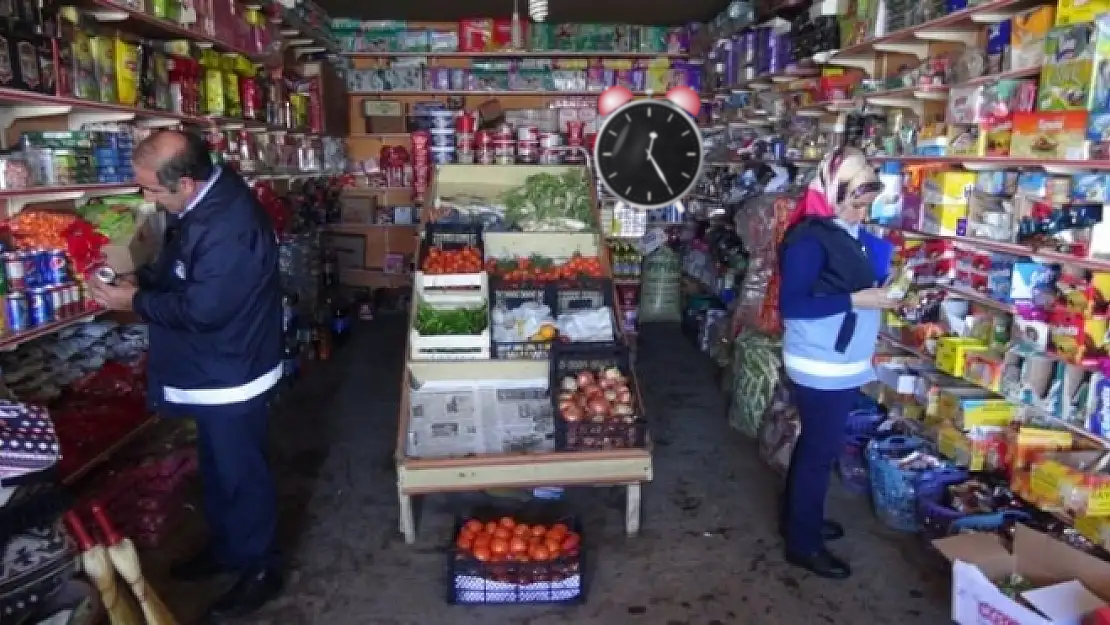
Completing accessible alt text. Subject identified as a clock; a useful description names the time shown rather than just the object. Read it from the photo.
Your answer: 12:25
